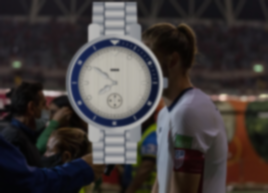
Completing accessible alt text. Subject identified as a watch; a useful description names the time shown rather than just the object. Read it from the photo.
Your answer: 7:51
